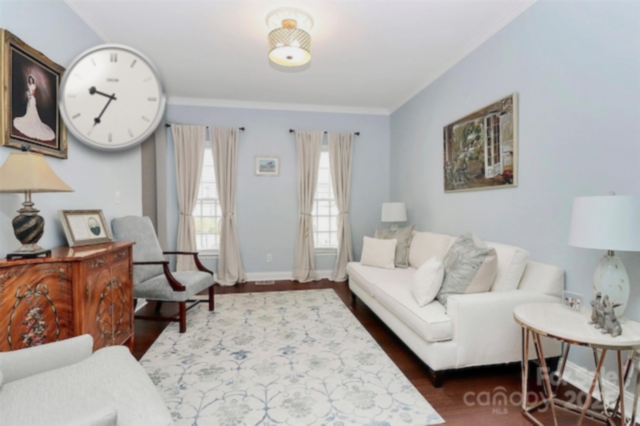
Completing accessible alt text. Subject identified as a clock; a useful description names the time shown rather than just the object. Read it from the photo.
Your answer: 9:35
